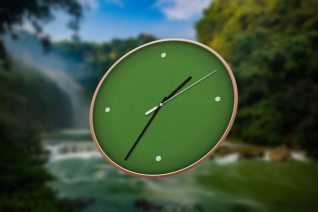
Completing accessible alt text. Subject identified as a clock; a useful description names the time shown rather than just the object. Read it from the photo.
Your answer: 1:35:10
